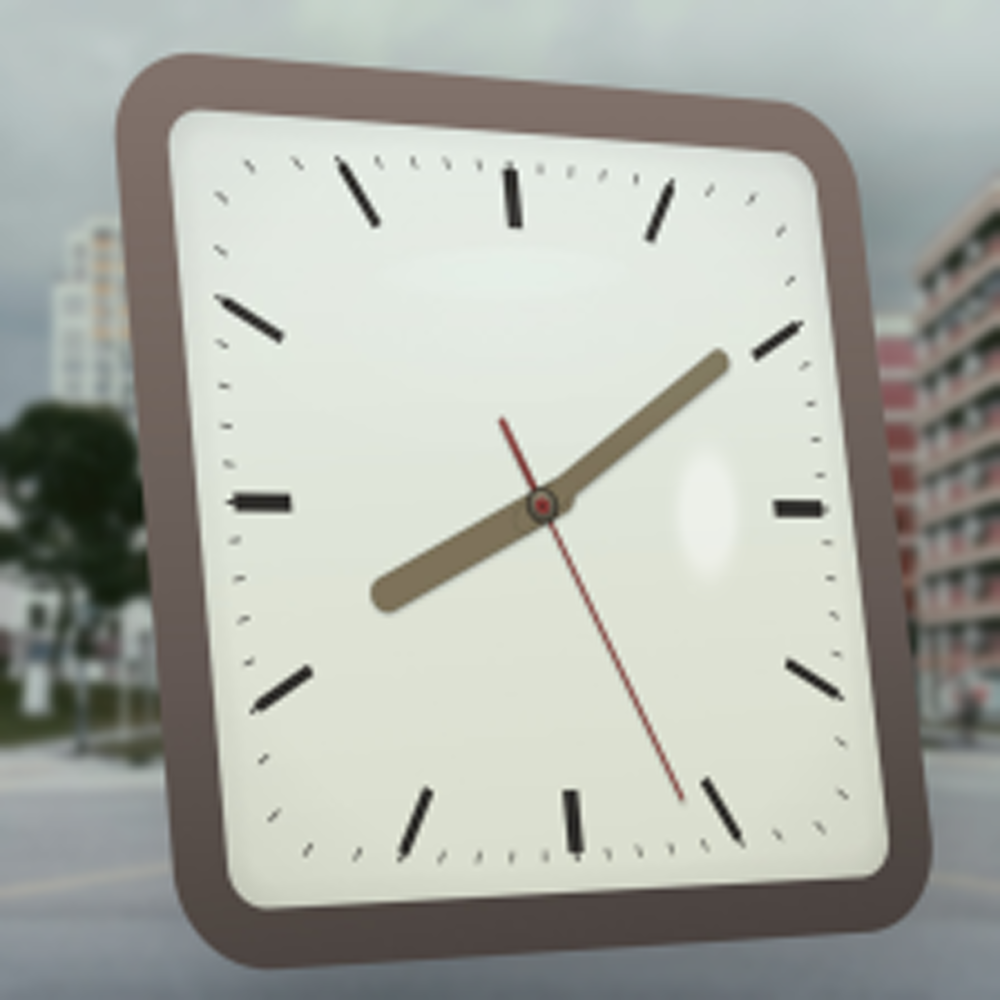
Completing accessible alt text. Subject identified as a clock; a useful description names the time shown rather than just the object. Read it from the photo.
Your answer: 8:09:26
